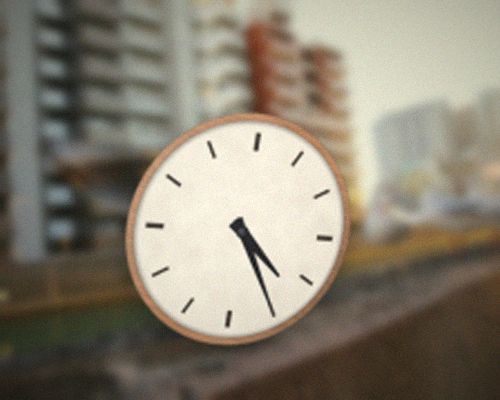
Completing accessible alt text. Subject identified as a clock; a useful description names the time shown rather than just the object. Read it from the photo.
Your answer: 4:25
